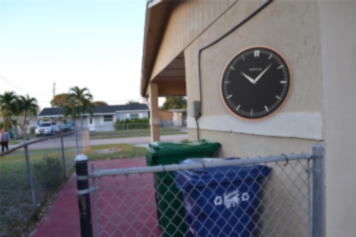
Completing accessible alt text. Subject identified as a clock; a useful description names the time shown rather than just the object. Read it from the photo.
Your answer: 10:07
